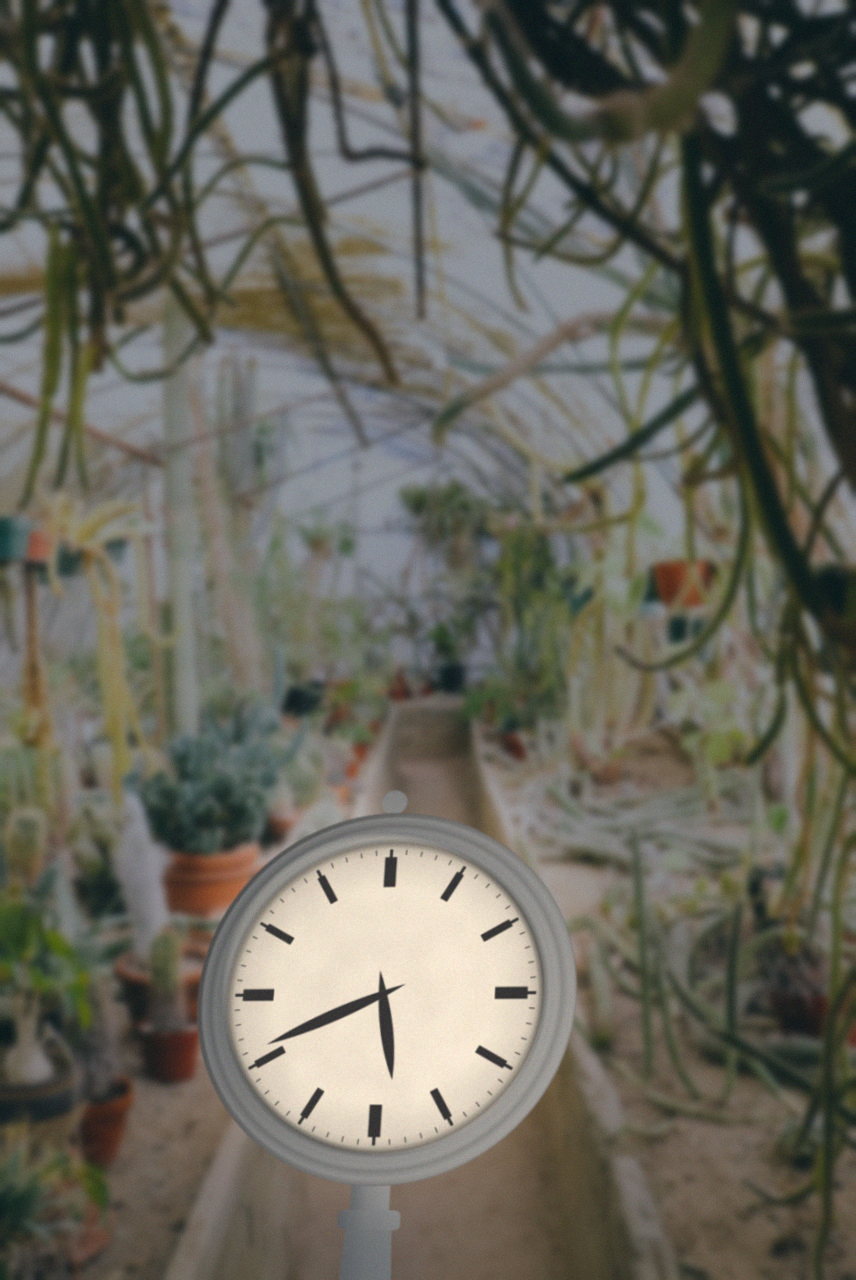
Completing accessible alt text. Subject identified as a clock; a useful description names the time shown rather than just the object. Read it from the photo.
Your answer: 5:41
